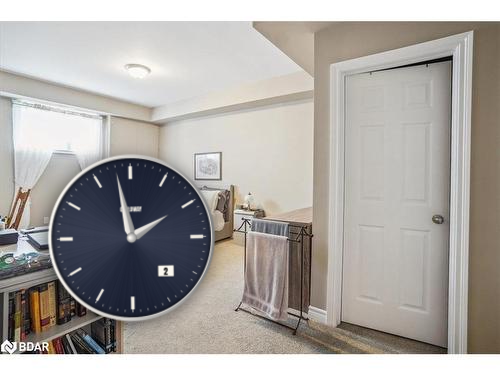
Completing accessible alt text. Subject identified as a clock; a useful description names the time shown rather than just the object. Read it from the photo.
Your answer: 1:58
